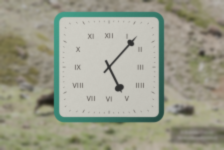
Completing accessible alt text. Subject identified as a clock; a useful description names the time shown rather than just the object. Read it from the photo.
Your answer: 5:07
